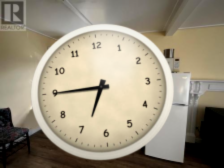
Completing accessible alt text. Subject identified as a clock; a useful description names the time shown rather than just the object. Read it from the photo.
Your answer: 6:45
